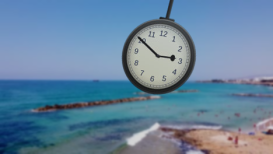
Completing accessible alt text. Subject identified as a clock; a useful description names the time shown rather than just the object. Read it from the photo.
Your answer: 2:50
